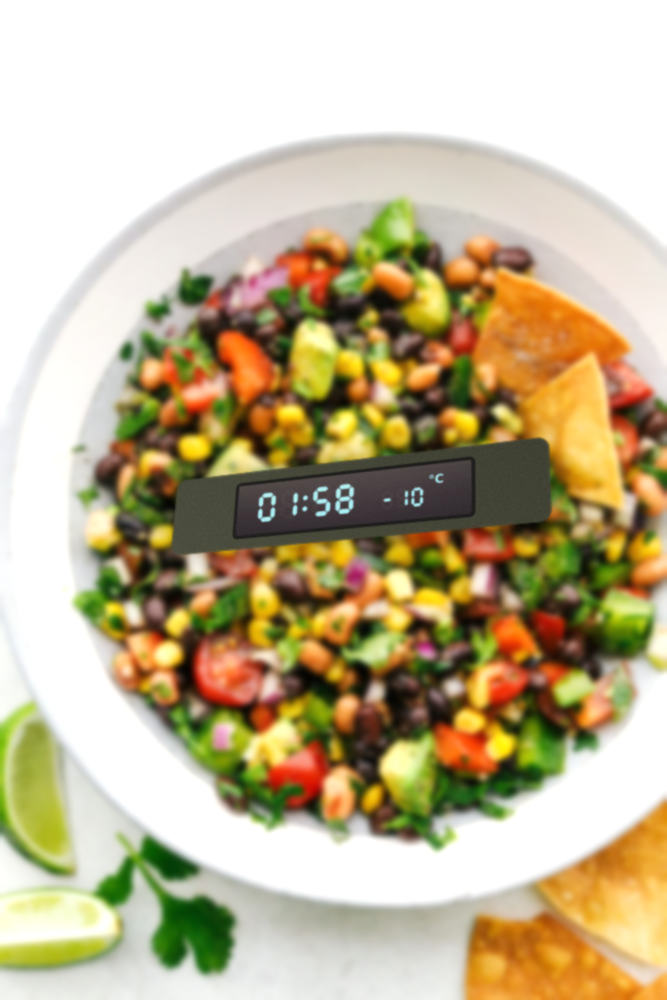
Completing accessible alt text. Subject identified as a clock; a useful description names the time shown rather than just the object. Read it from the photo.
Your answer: 1:58
